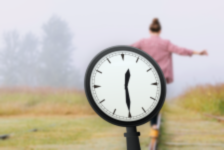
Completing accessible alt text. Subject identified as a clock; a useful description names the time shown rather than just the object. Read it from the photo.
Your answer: 12:30
